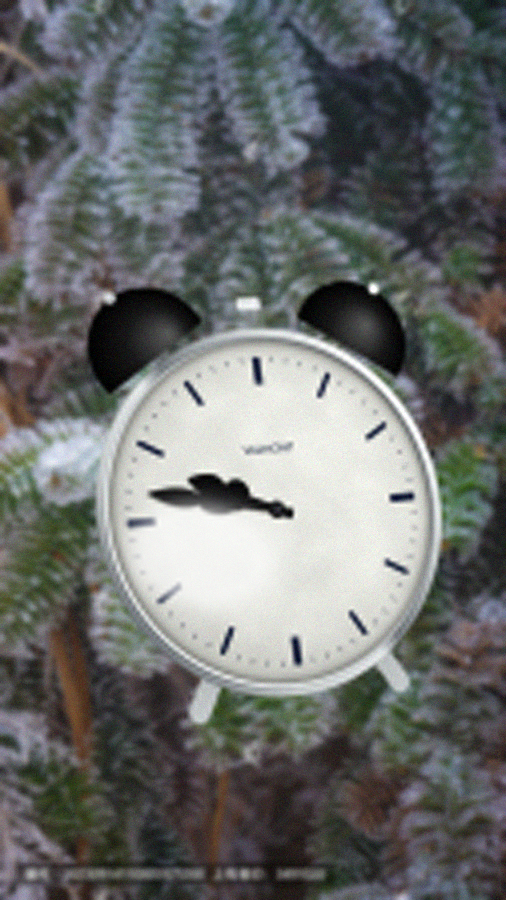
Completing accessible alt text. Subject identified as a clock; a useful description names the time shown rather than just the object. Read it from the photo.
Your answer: 9:47
